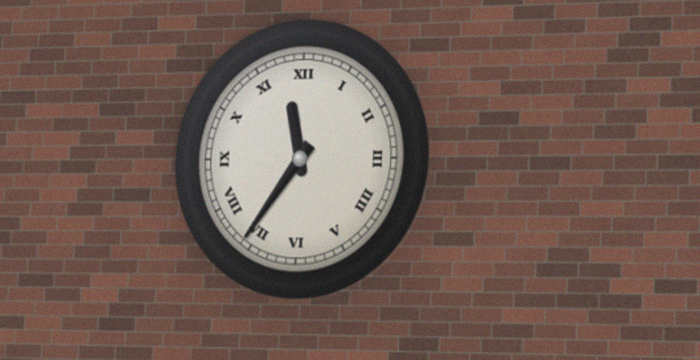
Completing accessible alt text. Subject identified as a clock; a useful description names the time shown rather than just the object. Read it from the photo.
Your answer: 11:36
